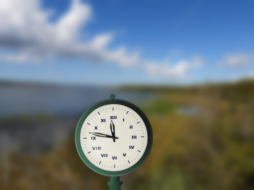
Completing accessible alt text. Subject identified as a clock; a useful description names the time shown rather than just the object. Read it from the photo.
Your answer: 11:47
